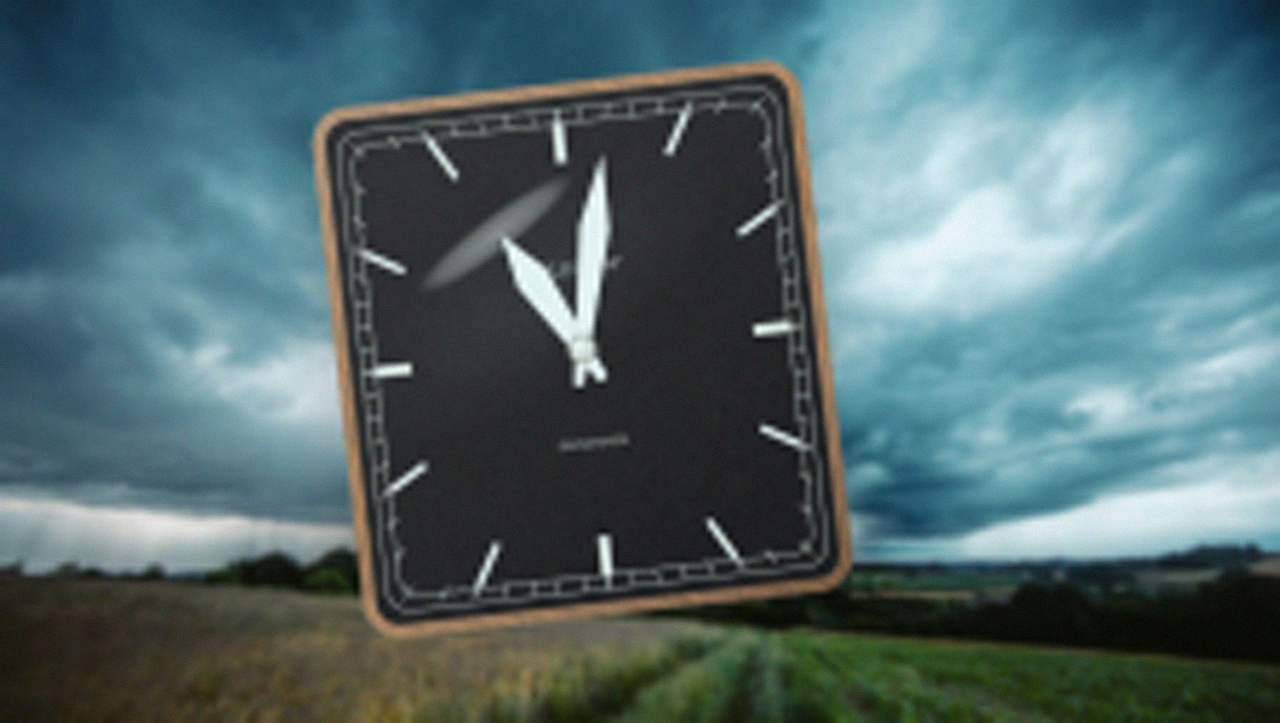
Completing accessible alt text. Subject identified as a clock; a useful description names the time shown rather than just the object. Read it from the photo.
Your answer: 11:02
